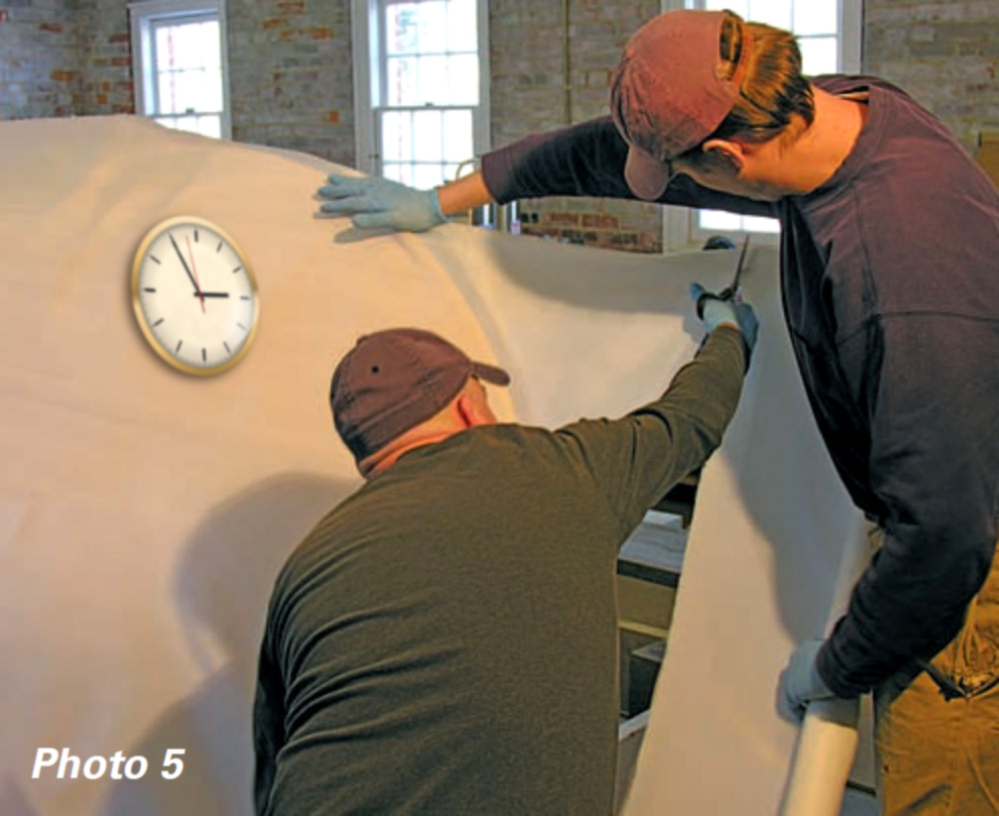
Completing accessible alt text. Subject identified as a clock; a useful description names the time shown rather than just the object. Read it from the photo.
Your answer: 2:54:58
